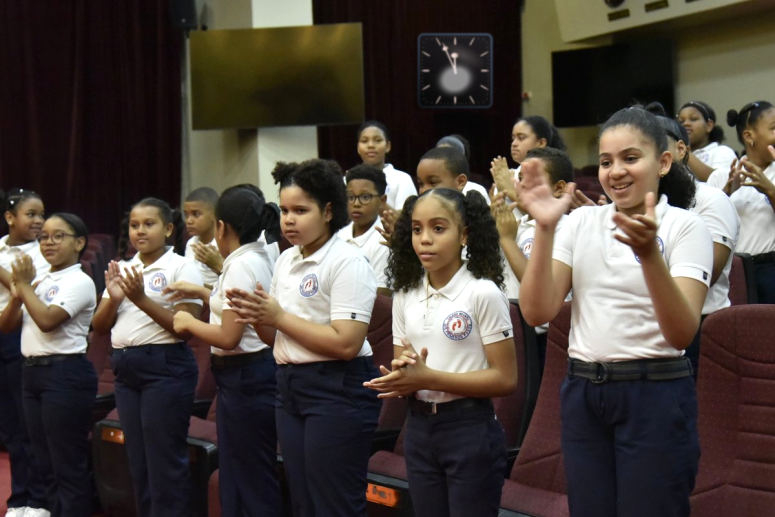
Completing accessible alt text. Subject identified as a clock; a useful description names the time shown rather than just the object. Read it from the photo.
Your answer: 11:56
